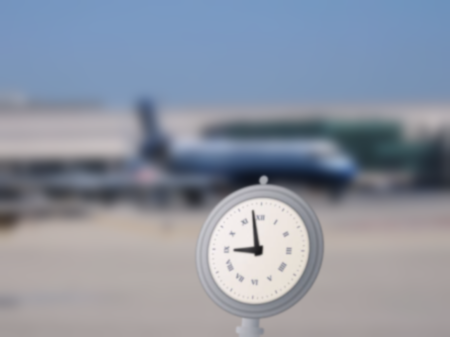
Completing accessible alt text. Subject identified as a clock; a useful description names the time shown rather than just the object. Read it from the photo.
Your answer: 8:58
